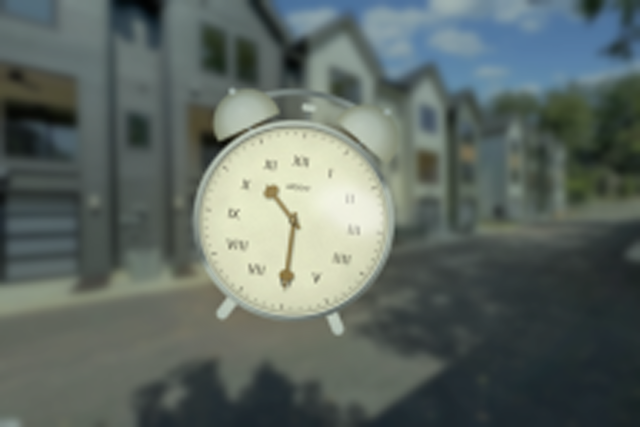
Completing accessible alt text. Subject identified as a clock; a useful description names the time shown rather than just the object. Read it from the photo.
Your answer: 10:30
